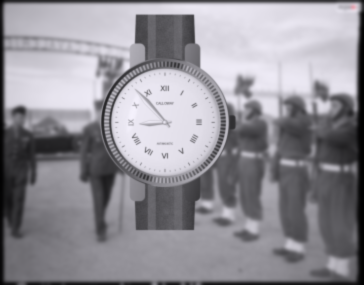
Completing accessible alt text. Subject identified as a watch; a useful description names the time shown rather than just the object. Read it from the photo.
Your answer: 8:53
